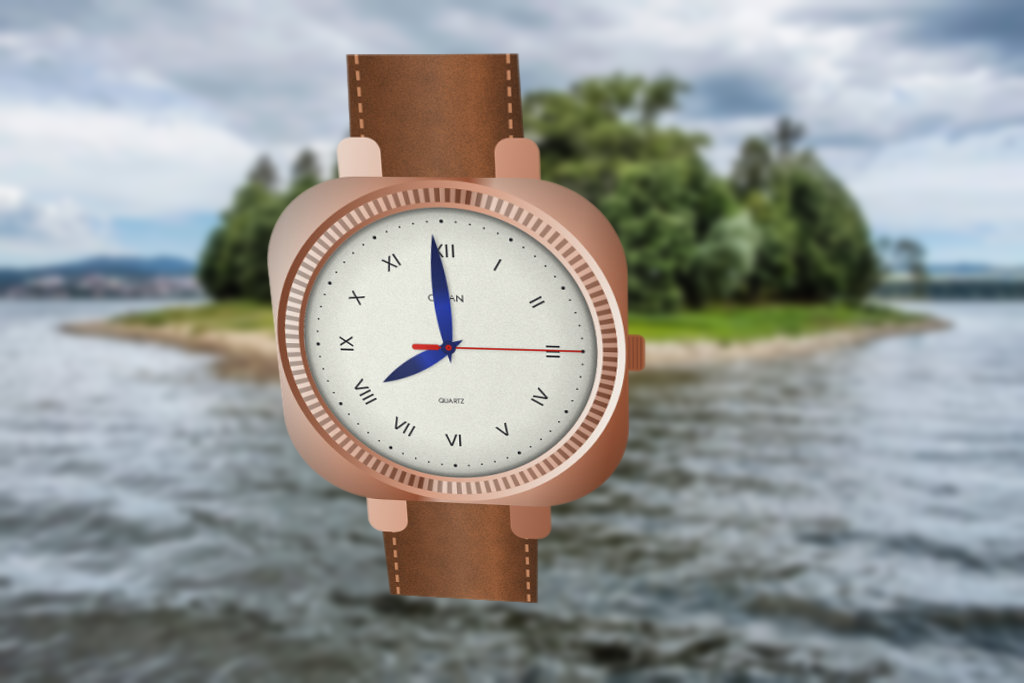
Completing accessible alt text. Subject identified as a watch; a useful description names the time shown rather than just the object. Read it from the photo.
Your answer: 7:59:15
